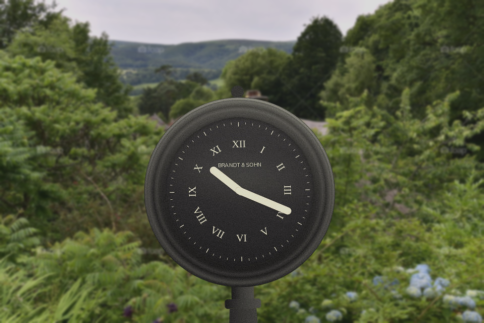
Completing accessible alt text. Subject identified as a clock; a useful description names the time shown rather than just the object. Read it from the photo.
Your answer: 10:19
